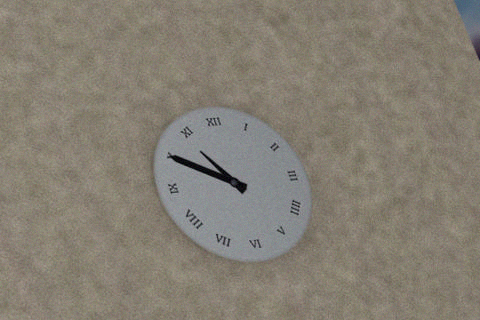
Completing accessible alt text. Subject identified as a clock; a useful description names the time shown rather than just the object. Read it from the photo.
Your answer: 10:50
